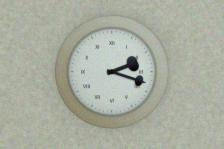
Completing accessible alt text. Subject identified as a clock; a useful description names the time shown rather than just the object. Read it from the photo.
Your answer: 2:18
